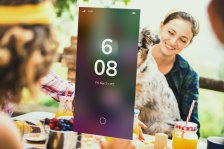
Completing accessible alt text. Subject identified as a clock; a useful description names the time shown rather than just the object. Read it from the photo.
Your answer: 6:08
